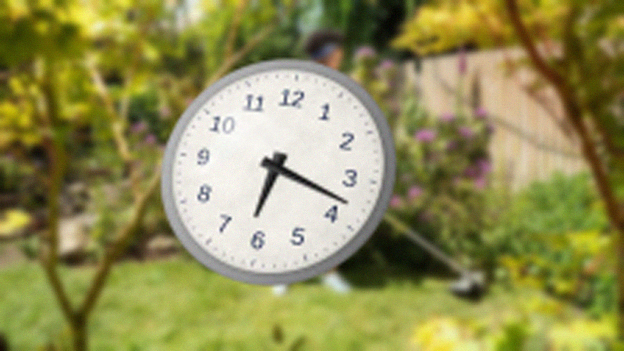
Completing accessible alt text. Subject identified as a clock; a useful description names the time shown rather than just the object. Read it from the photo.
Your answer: 6:18
